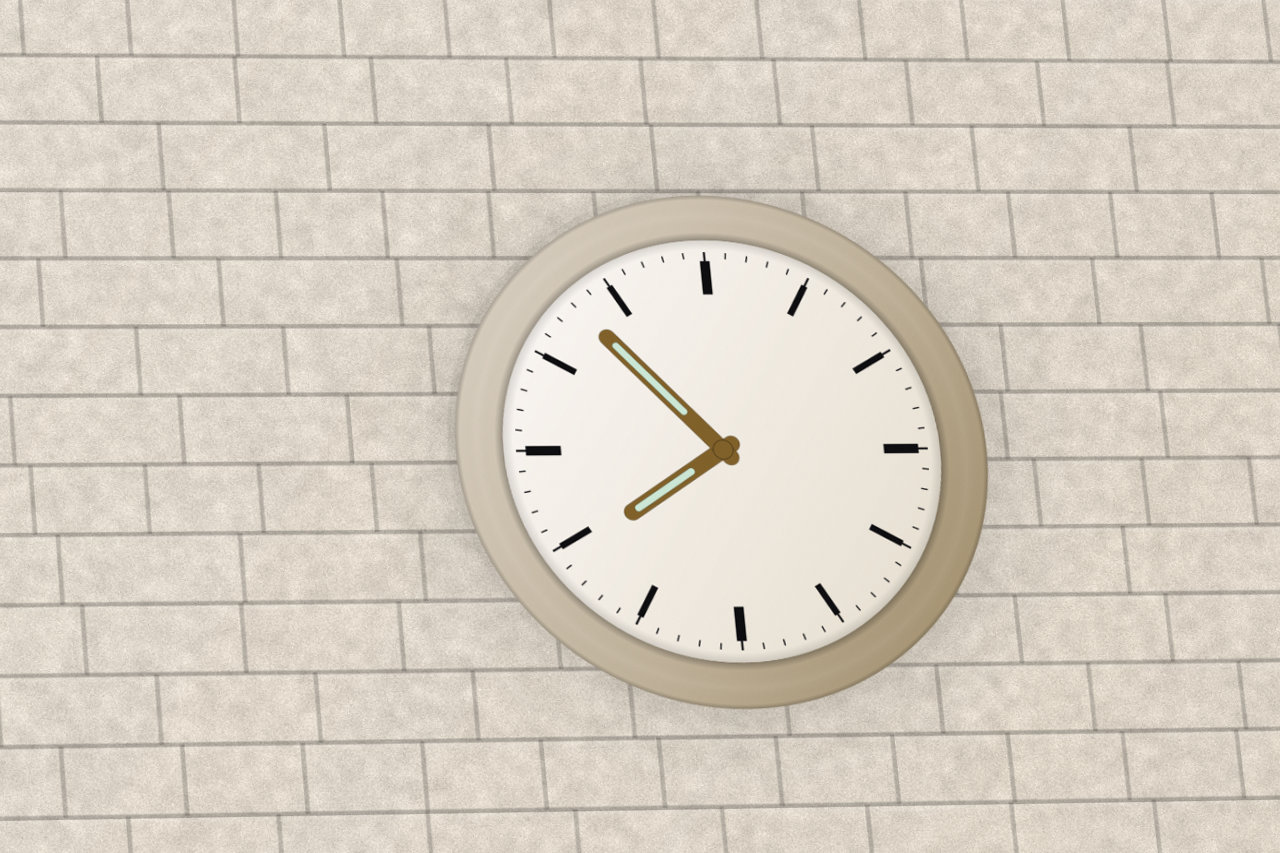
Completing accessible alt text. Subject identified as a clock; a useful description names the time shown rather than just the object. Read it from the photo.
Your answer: 7:53
